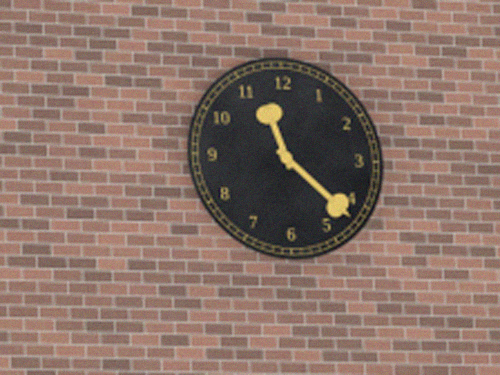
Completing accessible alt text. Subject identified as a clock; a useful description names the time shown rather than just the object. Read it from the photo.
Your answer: 11:22
